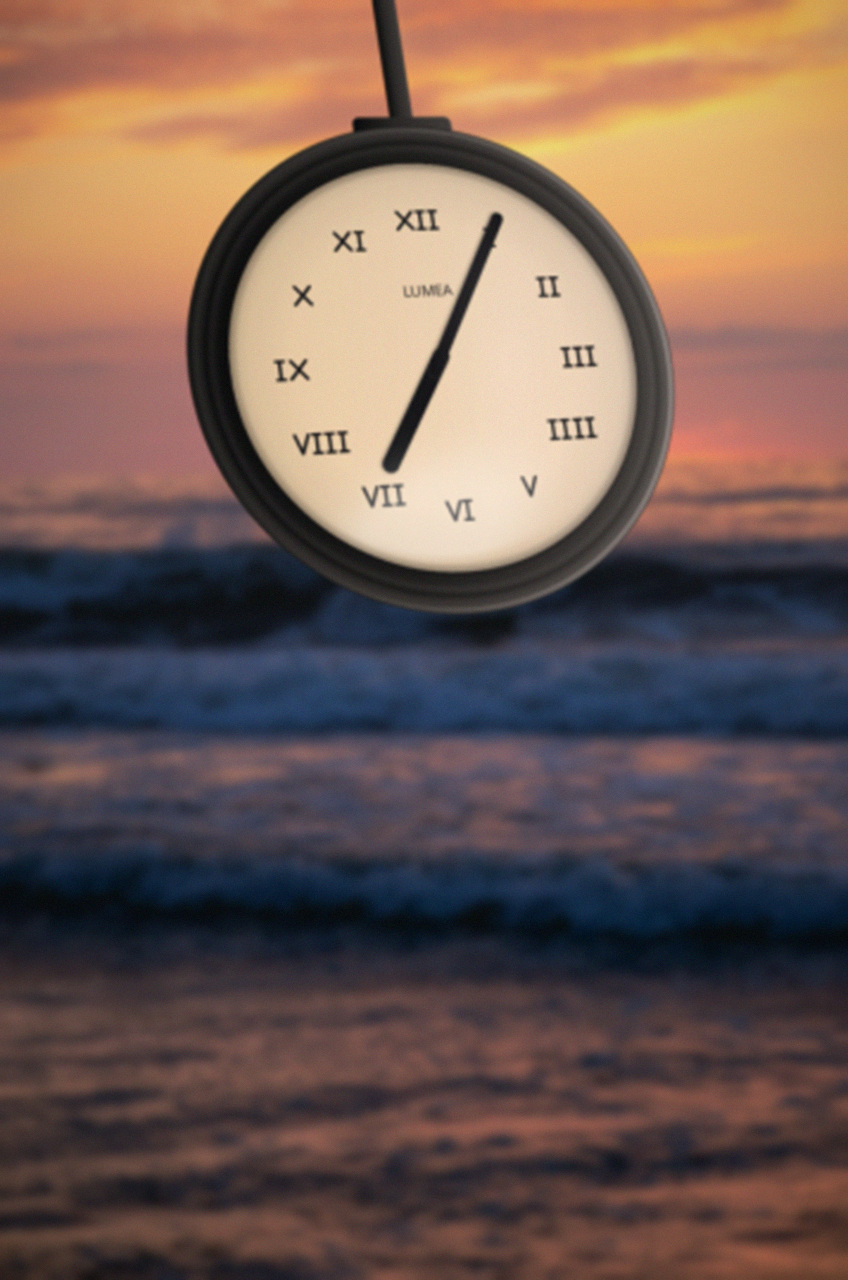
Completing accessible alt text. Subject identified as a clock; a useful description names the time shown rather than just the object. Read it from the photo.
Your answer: 7:05
